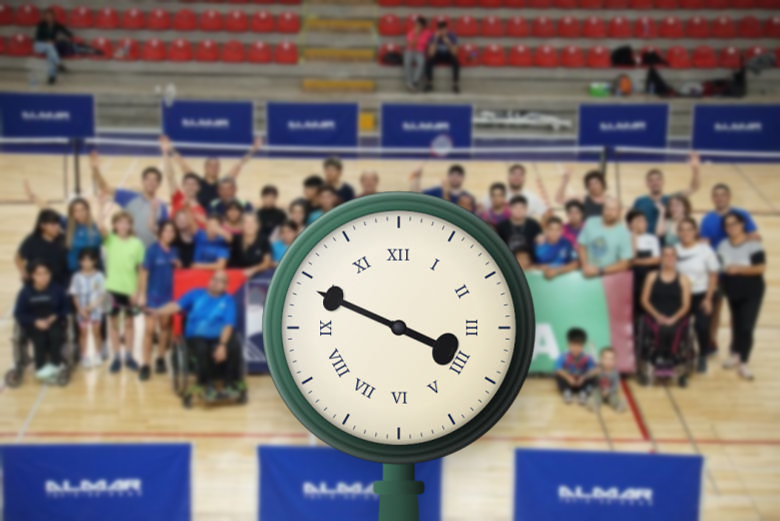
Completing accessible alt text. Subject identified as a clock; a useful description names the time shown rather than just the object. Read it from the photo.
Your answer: 3:49
